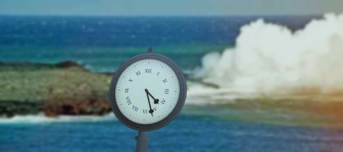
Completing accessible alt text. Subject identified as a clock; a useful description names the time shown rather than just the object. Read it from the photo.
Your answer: 4:27
